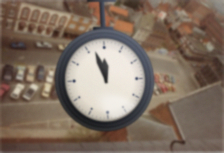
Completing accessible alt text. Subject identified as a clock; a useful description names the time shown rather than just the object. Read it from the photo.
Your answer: 11:57
